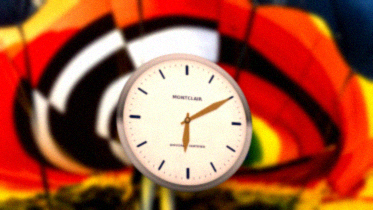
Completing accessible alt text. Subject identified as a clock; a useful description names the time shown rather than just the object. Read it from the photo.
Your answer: 6:10
